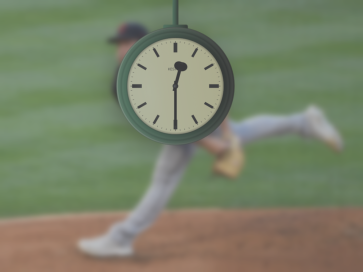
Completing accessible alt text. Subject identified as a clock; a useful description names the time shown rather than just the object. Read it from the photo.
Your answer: 12:30
